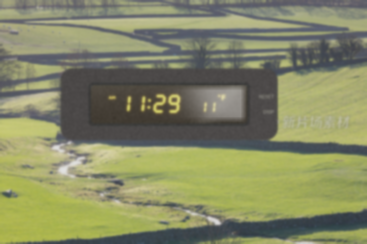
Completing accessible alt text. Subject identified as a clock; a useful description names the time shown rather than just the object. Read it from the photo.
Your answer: 11:29
